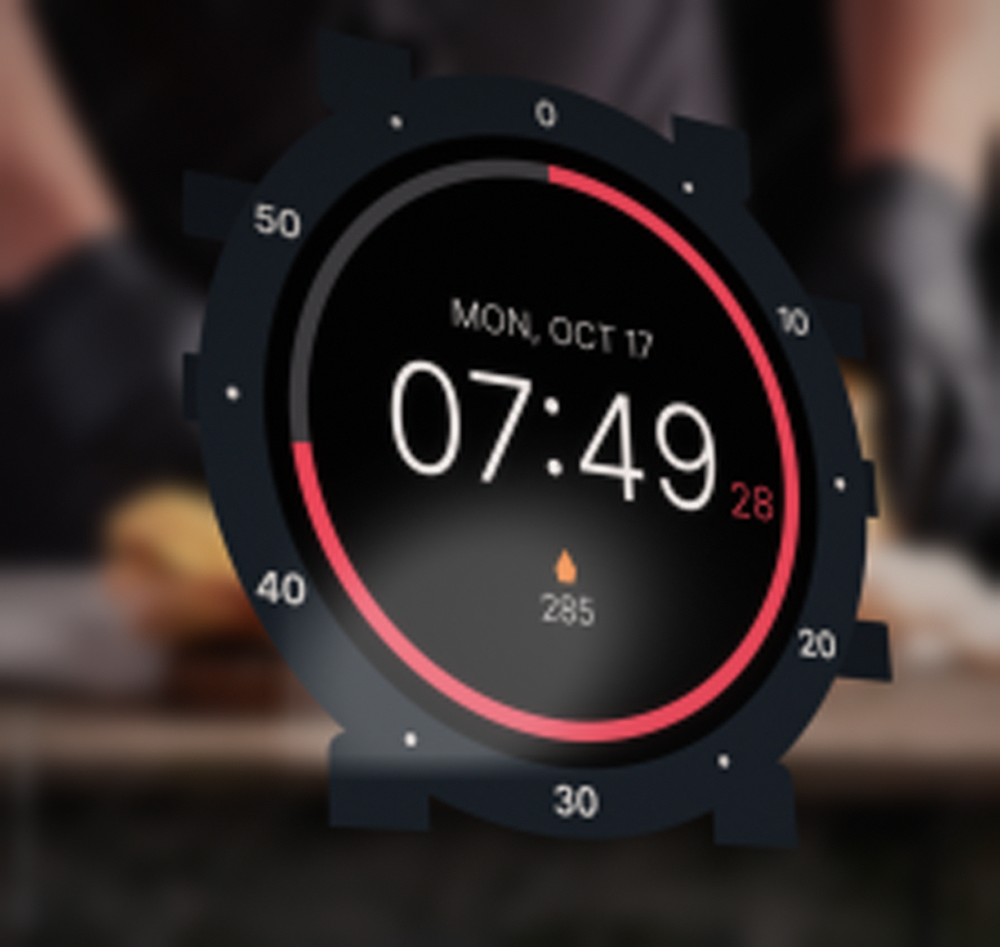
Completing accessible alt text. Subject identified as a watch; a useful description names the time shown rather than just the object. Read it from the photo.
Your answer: 7:49:28
